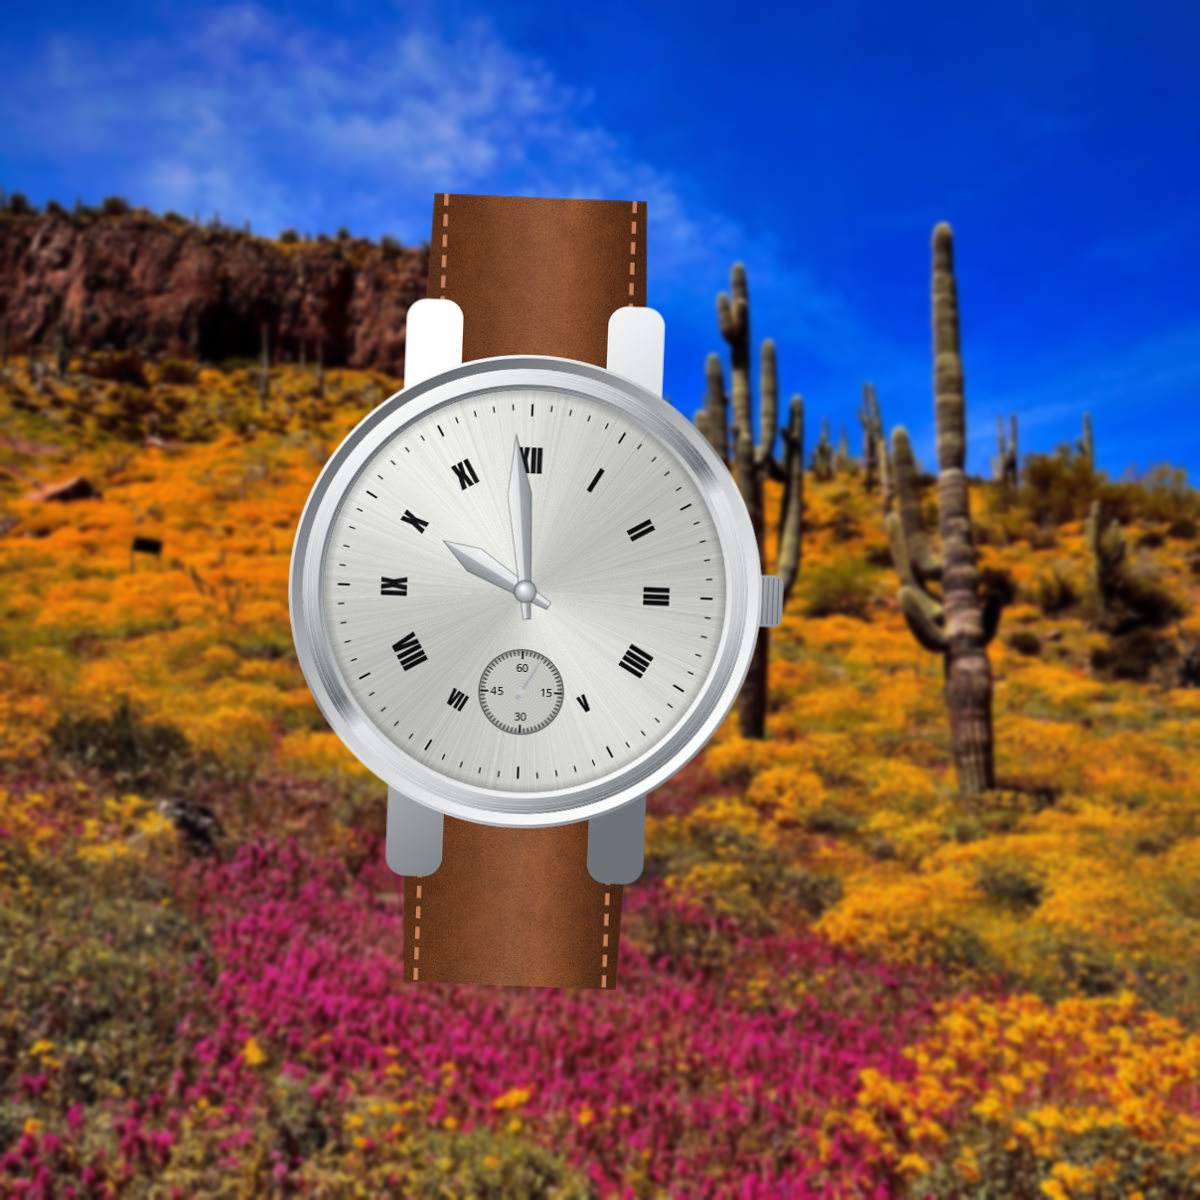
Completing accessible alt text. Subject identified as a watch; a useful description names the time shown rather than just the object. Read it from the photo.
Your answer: 9:59:05
